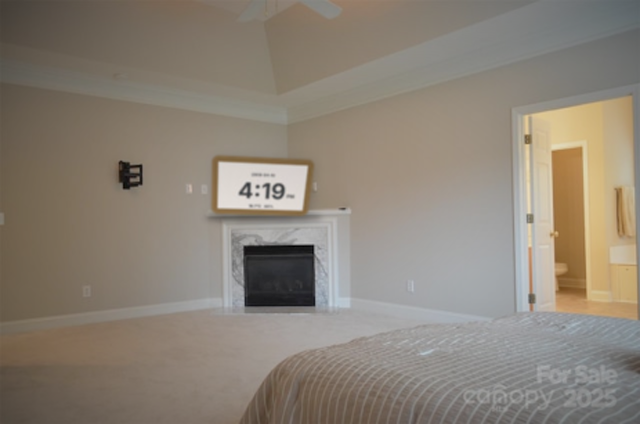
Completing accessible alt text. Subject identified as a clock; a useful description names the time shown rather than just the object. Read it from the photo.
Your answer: 4:19
